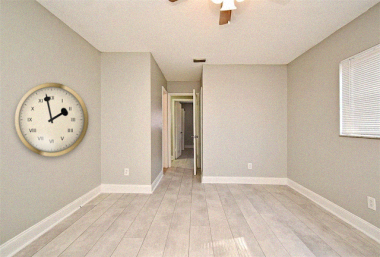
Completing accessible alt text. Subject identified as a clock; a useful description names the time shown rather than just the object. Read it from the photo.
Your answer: 1:58
